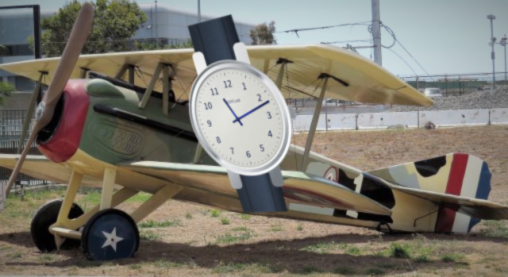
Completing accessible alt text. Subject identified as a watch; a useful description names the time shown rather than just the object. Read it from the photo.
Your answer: 11:12
